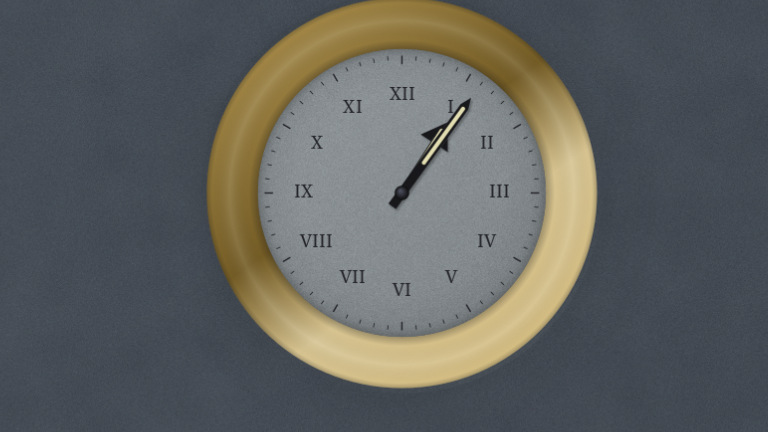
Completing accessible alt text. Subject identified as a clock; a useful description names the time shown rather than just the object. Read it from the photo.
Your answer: 1:06
